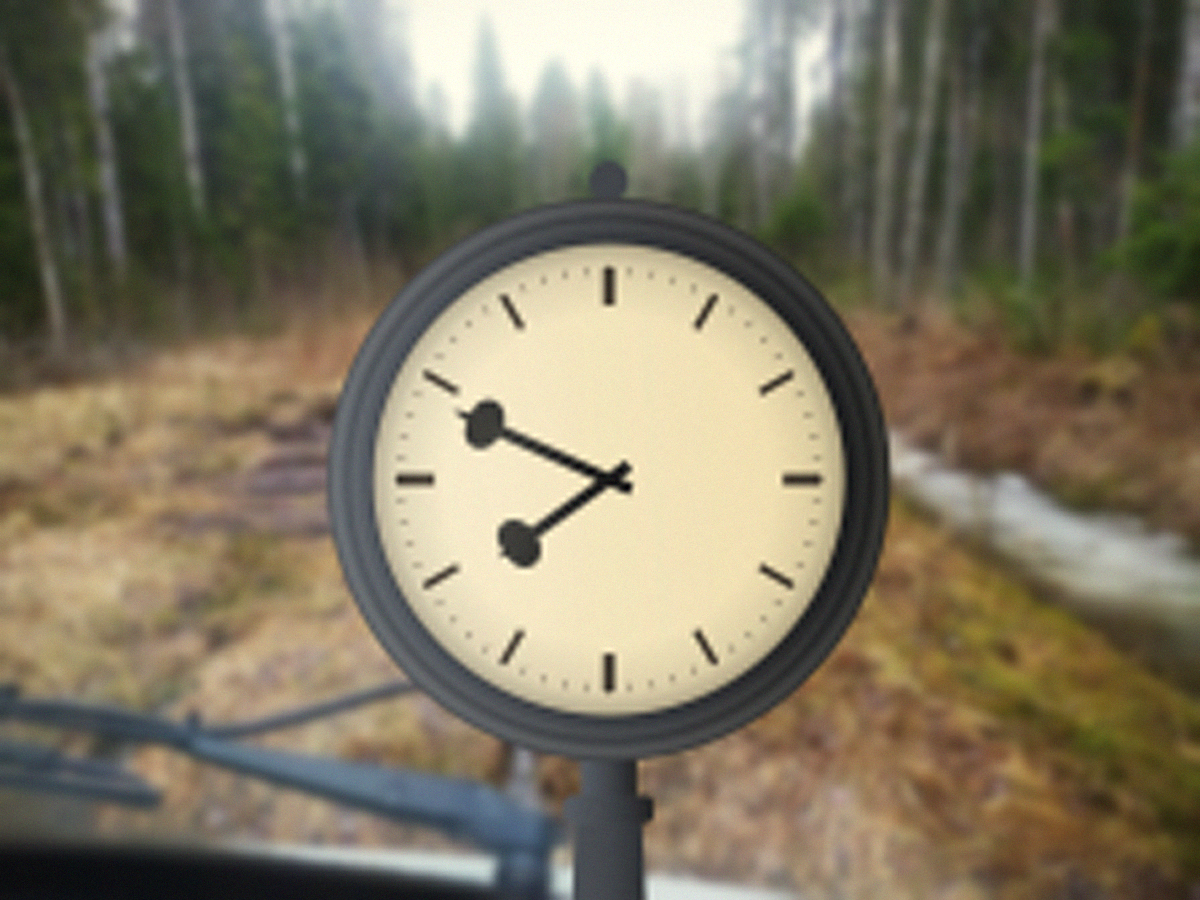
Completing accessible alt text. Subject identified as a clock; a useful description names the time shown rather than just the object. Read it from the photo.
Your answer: 7:49
